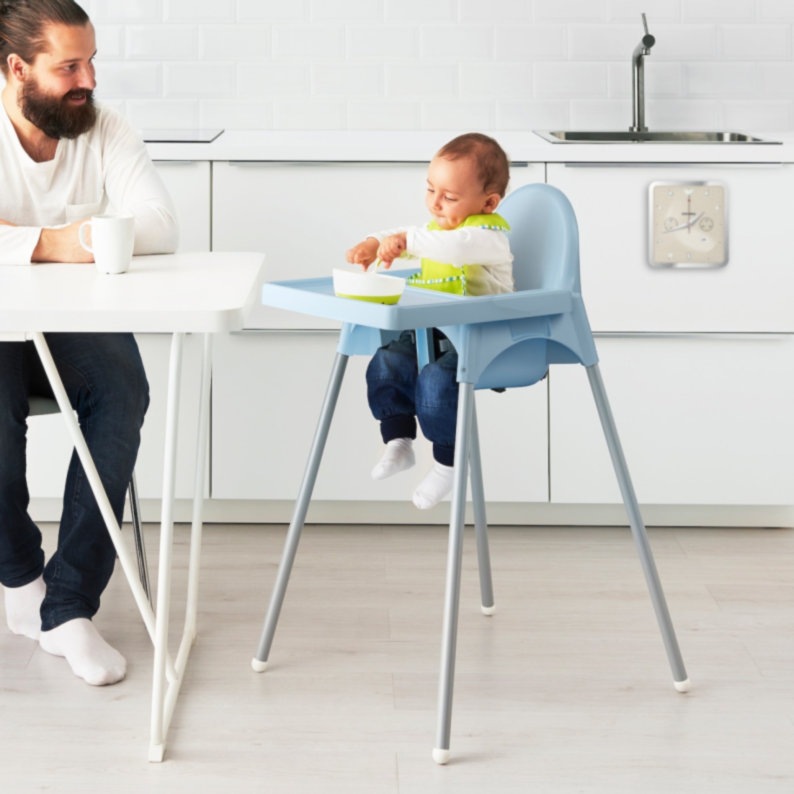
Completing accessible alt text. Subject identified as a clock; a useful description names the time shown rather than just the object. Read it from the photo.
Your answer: 1:42
